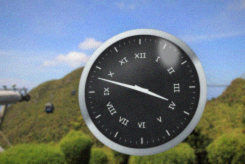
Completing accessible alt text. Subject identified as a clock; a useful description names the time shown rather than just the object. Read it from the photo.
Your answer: 3:48
